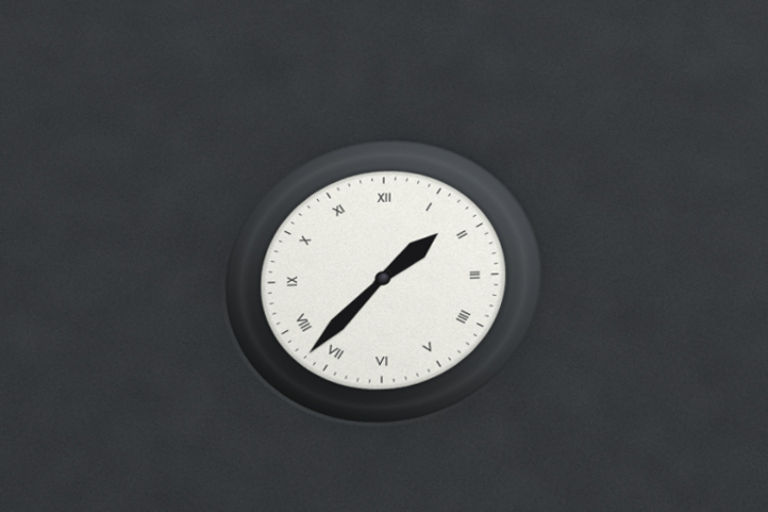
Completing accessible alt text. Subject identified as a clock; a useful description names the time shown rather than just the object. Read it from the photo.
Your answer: 1:37
